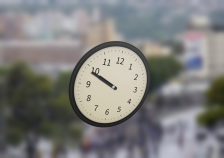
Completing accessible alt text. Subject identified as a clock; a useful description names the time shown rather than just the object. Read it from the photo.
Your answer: 9:49
